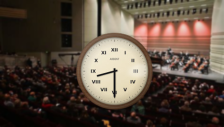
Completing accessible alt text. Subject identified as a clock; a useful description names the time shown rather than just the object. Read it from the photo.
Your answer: 8:30
